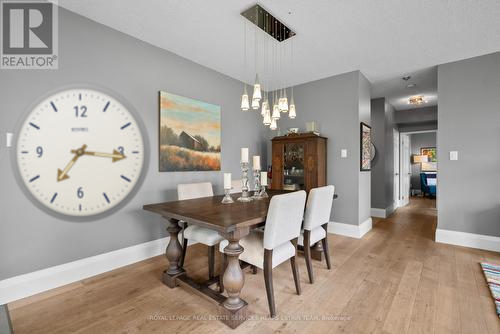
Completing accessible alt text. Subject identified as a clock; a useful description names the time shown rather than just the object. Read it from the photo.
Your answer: 7:16
